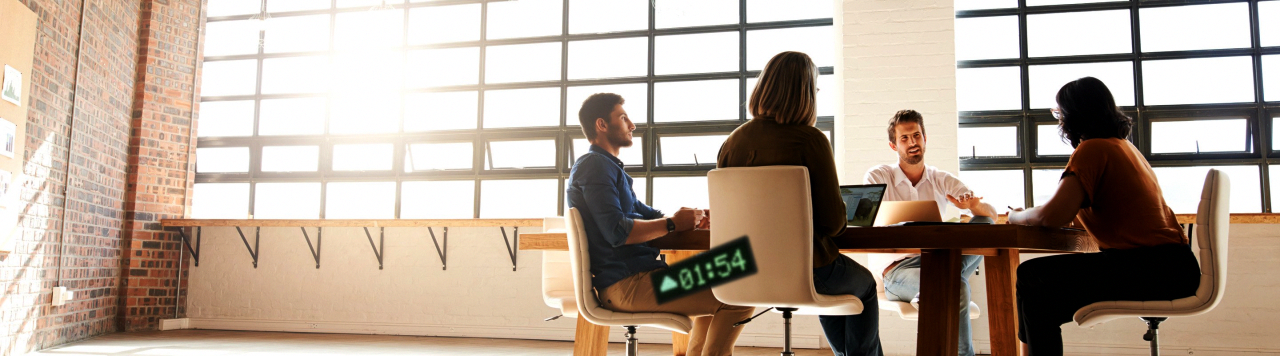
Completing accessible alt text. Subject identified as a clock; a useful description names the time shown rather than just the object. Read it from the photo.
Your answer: 1:54
